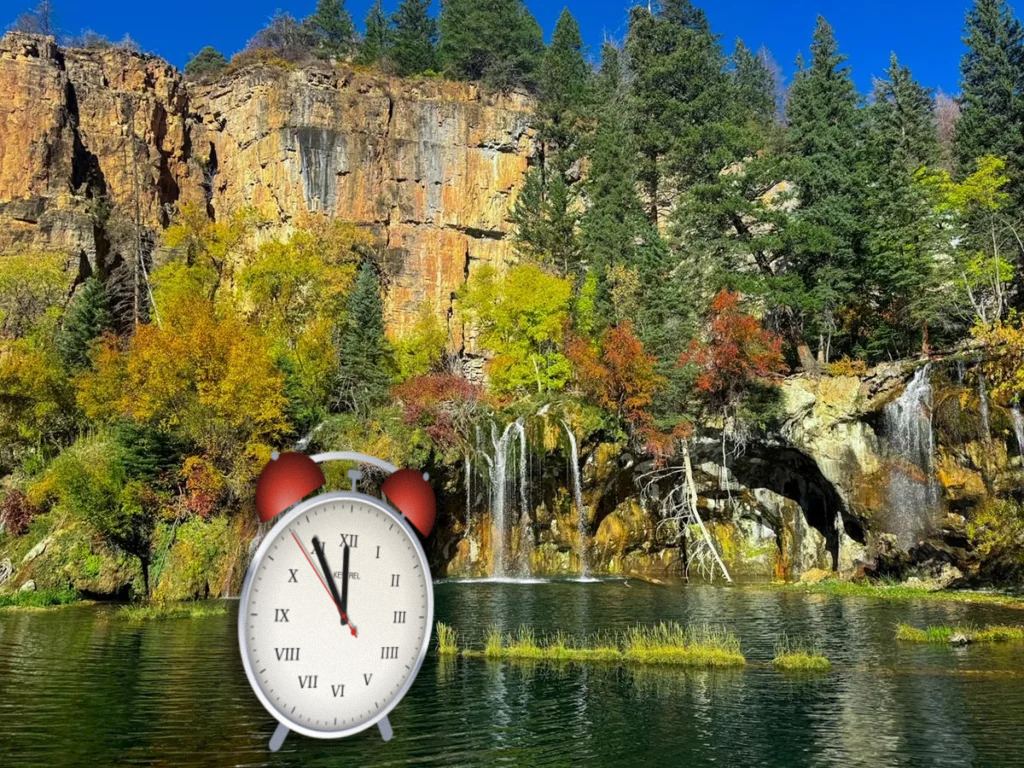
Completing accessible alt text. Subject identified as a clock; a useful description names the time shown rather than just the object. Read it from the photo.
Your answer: 11:54:53
